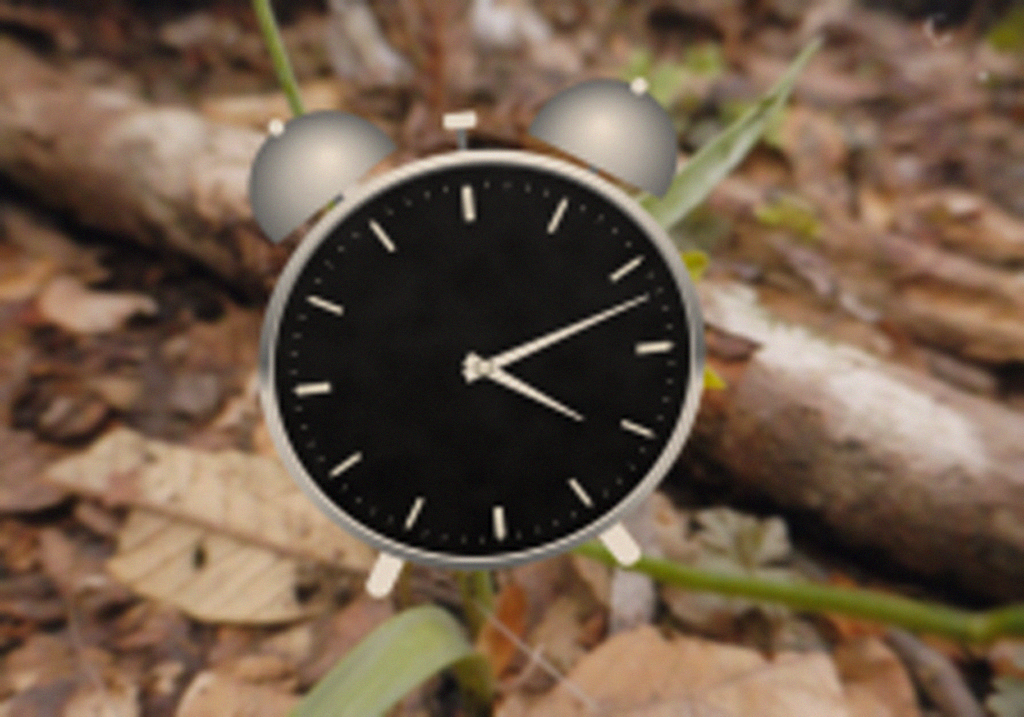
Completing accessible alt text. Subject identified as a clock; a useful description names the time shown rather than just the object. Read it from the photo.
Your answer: 4:12
